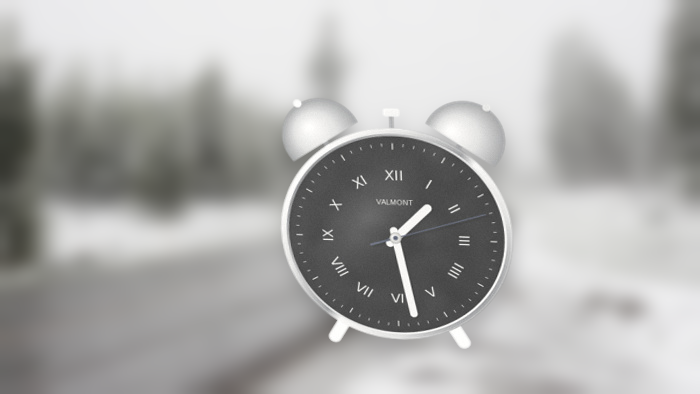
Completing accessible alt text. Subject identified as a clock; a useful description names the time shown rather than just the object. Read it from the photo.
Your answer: 1:28:12
